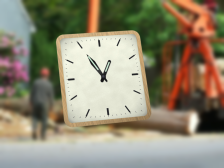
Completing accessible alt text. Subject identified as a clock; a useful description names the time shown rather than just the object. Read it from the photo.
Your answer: 12:55
